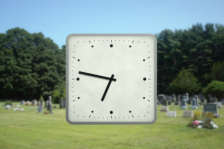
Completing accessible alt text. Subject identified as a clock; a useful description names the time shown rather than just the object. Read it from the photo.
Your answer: 6:47
